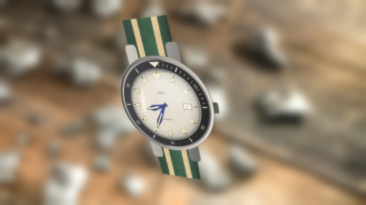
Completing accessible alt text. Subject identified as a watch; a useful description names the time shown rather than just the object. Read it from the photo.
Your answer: 8:35
